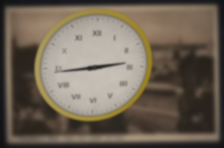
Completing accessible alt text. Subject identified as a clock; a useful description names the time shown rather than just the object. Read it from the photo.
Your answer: 2:44
